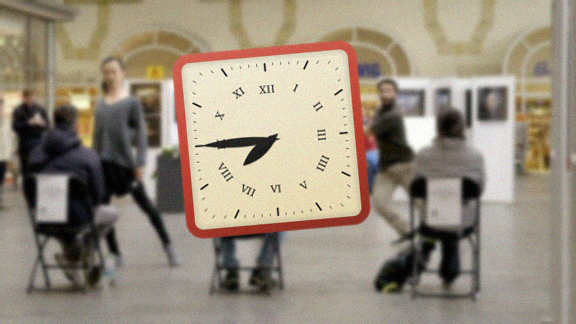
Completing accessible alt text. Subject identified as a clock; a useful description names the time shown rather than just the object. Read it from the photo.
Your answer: 7:45
